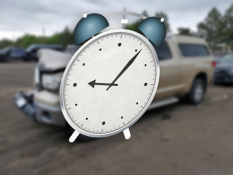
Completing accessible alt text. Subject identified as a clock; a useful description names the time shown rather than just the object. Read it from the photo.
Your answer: 9:06
